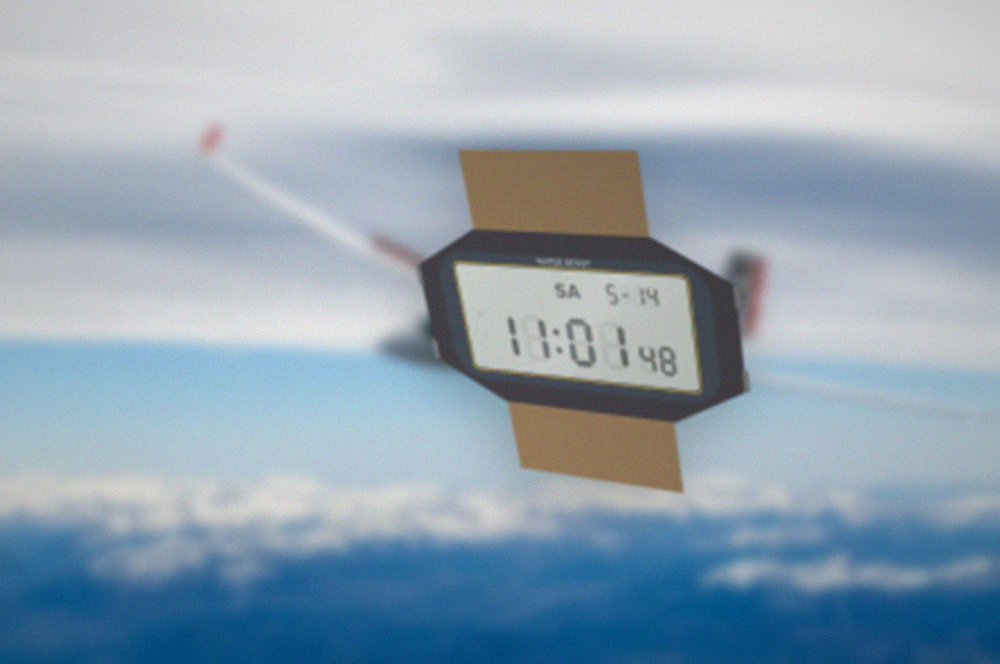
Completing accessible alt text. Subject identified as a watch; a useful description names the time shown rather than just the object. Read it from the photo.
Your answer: 11:01:48
